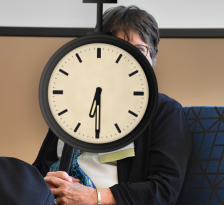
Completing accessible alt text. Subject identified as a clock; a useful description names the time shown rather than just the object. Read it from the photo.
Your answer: 6:30
